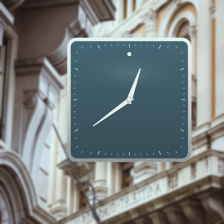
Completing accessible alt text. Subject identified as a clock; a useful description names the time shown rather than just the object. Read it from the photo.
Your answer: 12:39
